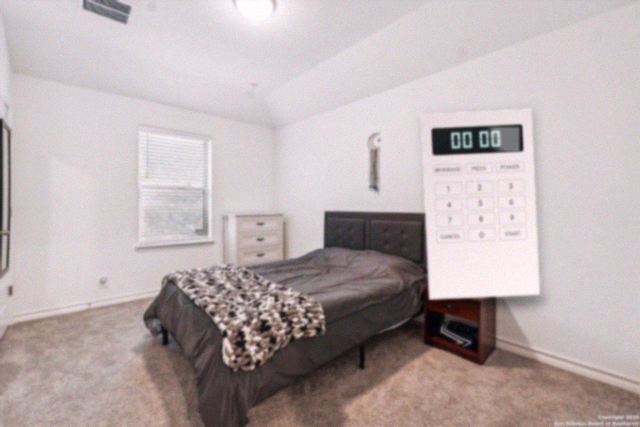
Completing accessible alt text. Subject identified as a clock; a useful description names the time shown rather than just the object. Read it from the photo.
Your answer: 0:00
